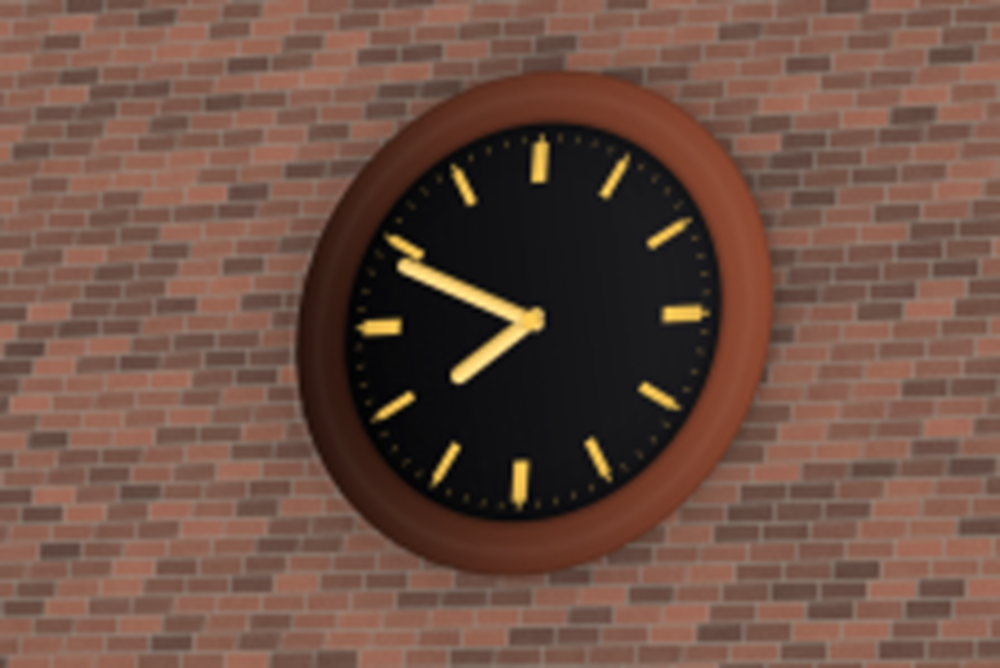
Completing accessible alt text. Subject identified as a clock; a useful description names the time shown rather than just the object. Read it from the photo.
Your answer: 7:49
